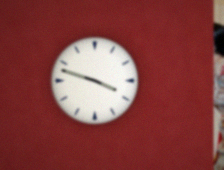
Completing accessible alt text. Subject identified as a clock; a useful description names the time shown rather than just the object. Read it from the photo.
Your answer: 3:48
